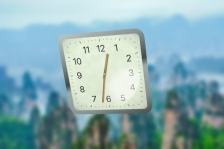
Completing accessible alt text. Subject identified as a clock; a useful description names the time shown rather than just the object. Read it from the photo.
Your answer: 12:32
